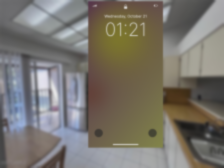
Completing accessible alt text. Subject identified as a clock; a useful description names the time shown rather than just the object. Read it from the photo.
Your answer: 1:21
